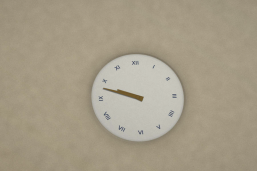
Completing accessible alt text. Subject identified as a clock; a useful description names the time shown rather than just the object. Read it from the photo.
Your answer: 9:48
